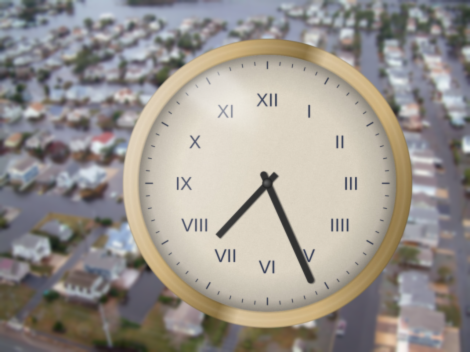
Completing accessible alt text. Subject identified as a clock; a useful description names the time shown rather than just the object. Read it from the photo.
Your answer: 7:26
